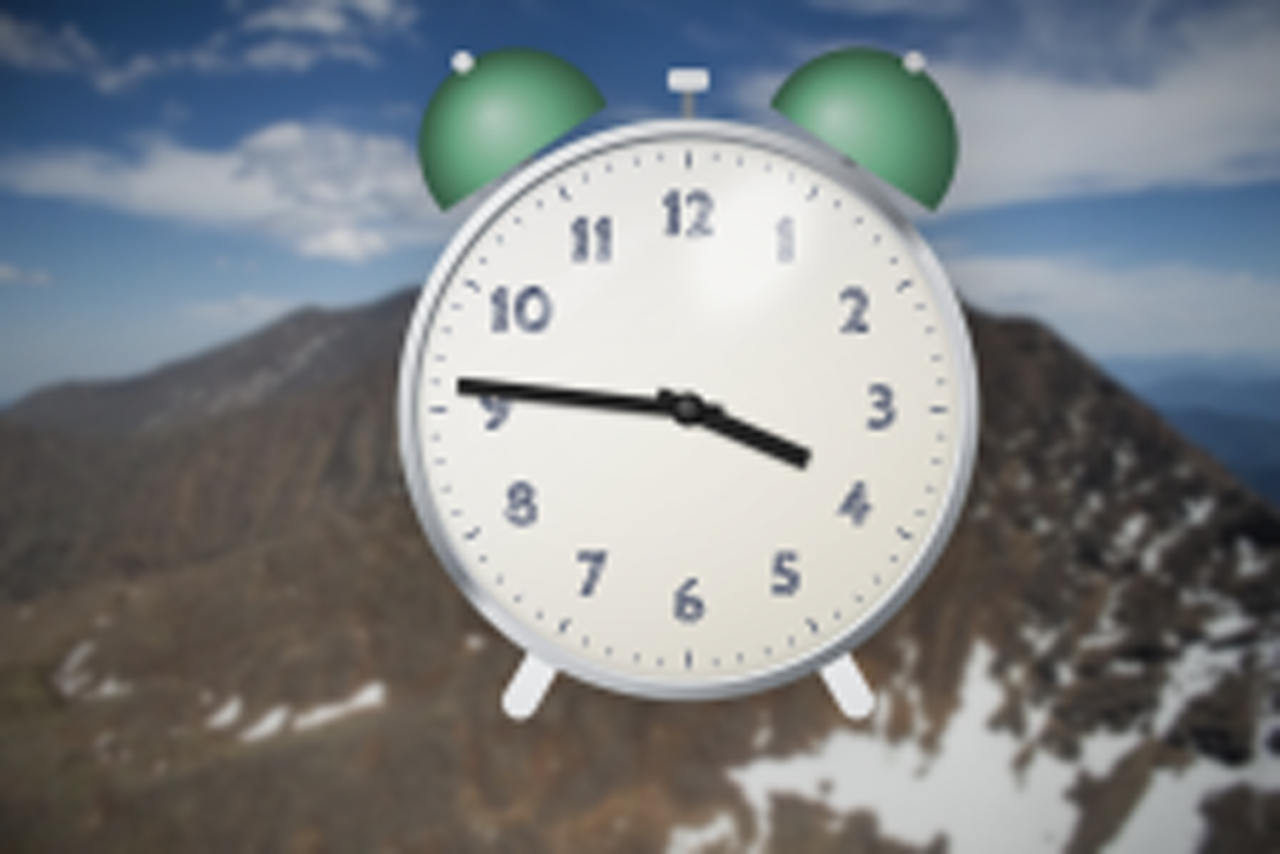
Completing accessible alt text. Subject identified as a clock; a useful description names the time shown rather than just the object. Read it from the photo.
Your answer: 3:46
